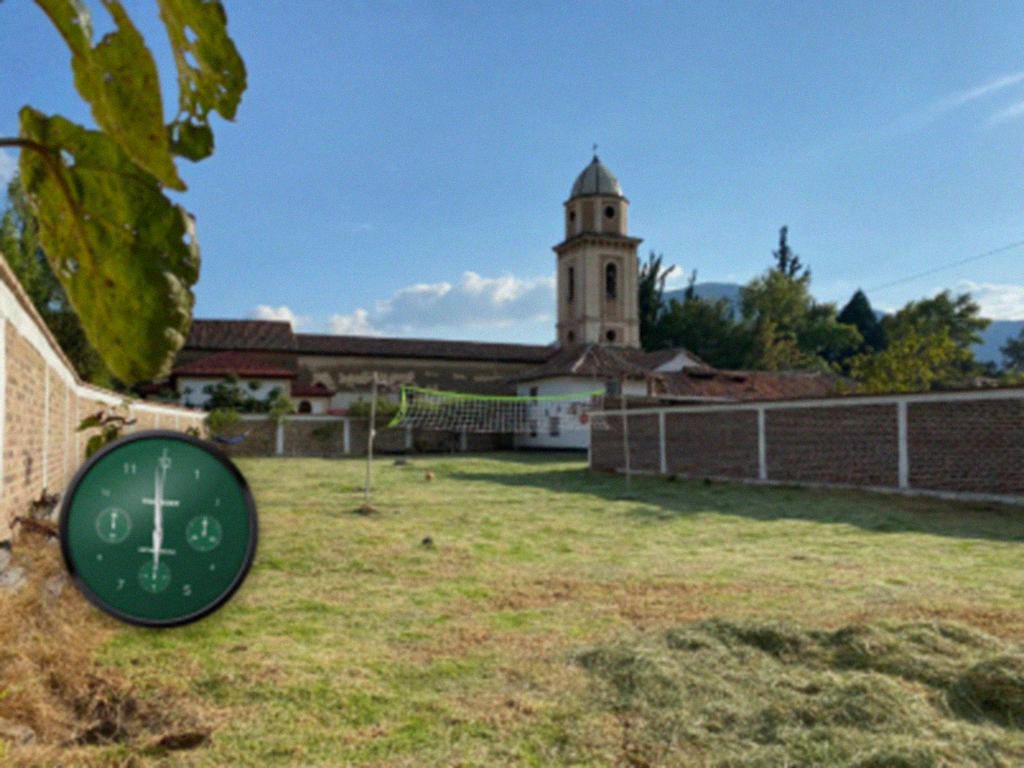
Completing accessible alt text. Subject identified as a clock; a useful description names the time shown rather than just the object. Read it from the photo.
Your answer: 5:59
